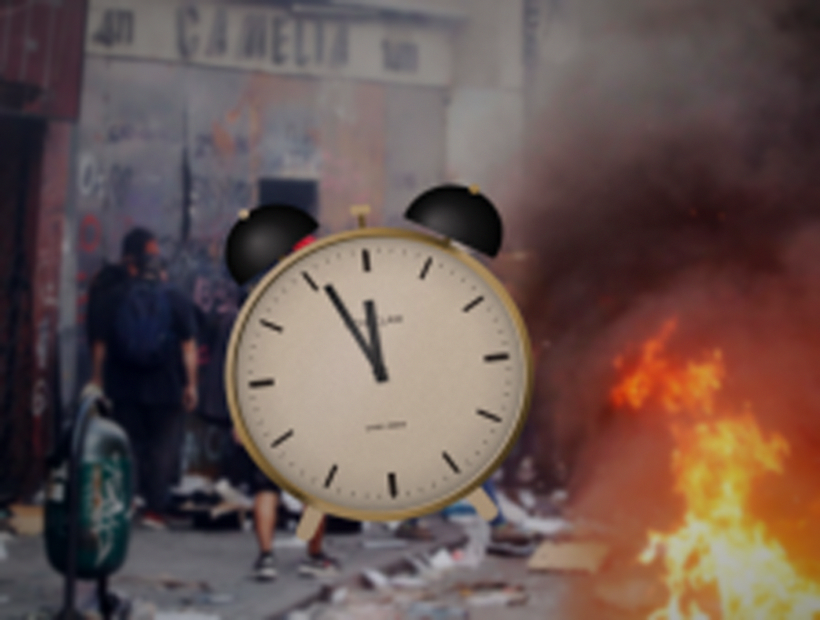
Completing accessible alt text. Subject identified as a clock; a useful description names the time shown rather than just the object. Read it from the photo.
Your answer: 11:56
